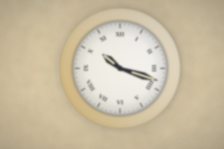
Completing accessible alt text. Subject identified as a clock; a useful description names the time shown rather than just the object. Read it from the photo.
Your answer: 10:18
